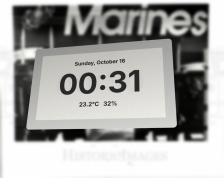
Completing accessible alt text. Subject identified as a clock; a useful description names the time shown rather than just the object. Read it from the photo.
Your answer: 0:31
